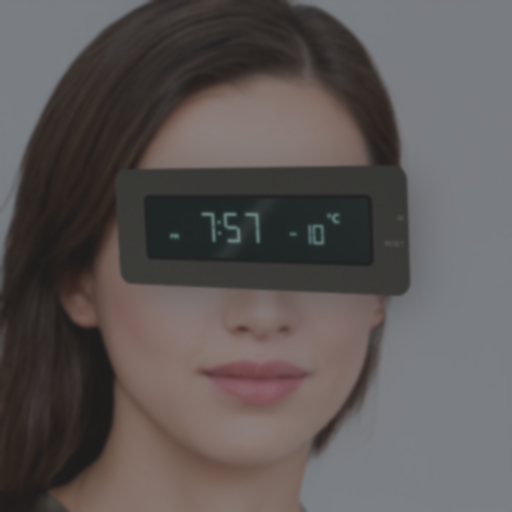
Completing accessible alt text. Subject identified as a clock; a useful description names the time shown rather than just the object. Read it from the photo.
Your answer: 7:57
